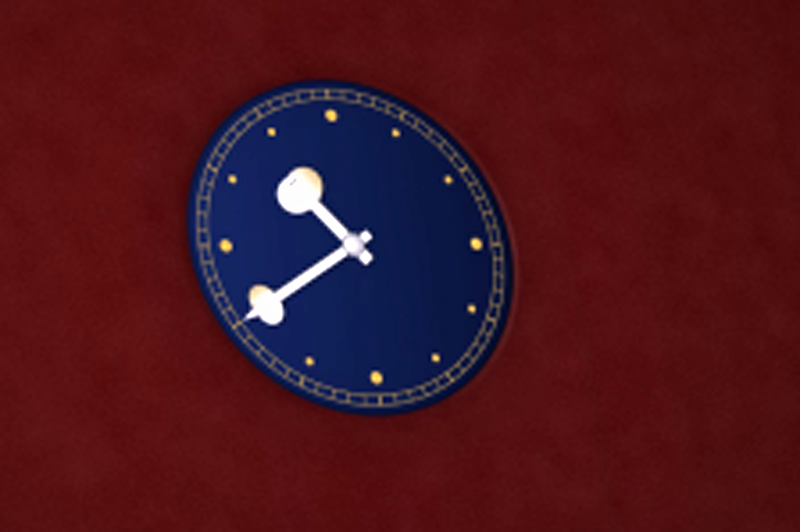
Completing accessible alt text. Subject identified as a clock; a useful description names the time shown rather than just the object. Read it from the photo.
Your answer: 10:40
